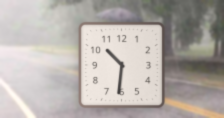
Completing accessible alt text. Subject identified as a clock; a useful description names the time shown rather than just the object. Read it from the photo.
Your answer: 10:31
